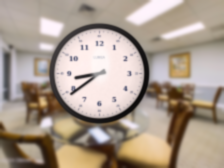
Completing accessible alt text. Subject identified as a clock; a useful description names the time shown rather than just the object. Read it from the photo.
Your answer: 8:39
